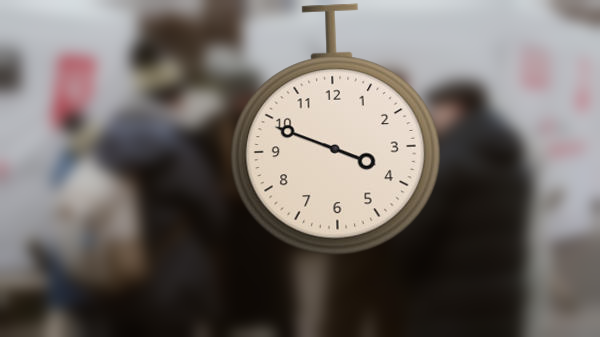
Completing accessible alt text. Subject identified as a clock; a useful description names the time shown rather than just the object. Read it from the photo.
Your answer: 3:49
